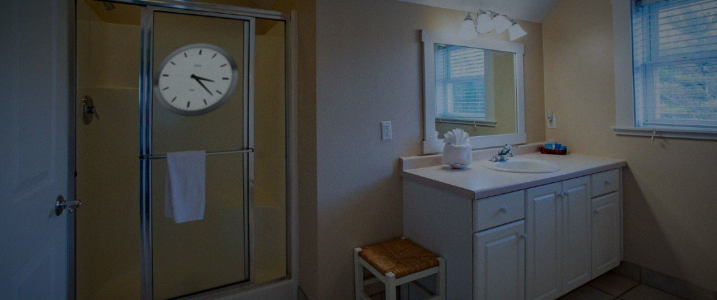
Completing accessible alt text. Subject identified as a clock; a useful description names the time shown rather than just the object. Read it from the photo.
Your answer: 3:22
